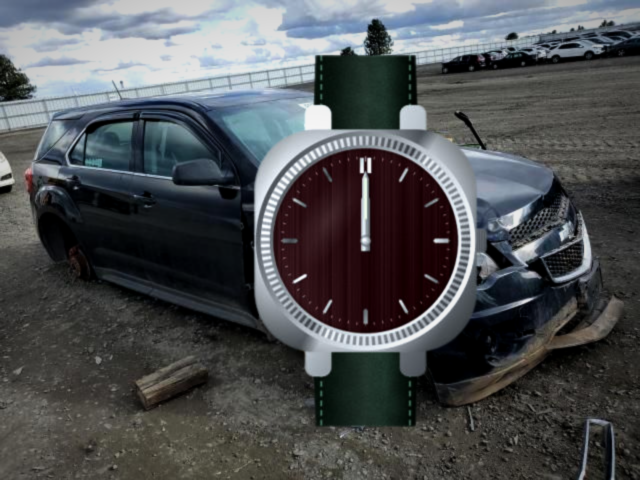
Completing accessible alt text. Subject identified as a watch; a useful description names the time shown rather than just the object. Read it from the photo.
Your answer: 12:00
